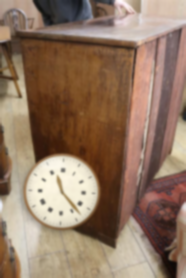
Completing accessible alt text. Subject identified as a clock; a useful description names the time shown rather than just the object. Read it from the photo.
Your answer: 11:23
